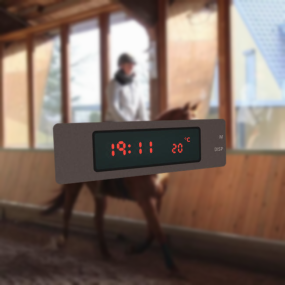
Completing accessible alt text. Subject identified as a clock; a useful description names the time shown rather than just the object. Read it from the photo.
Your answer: 19:11
